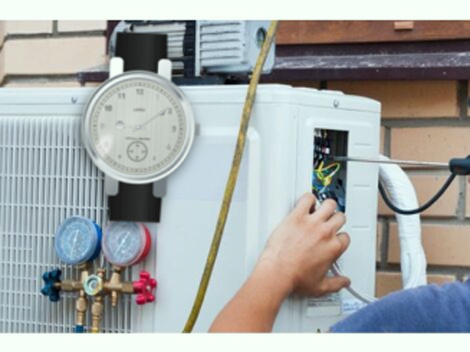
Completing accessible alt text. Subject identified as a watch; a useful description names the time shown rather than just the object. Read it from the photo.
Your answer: 9:09
